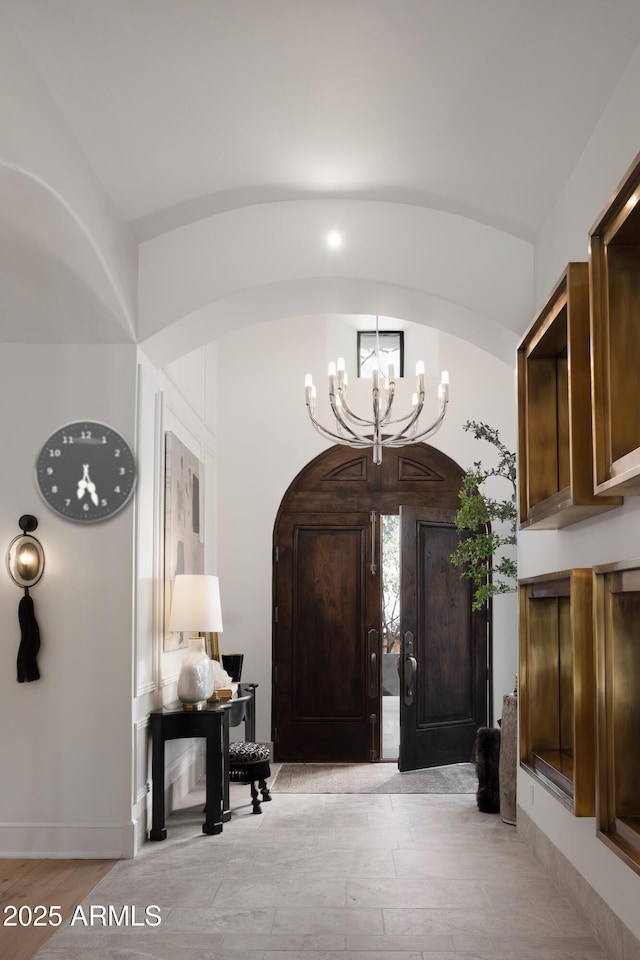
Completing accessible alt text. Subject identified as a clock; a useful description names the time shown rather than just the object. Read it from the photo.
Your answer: 6:27
